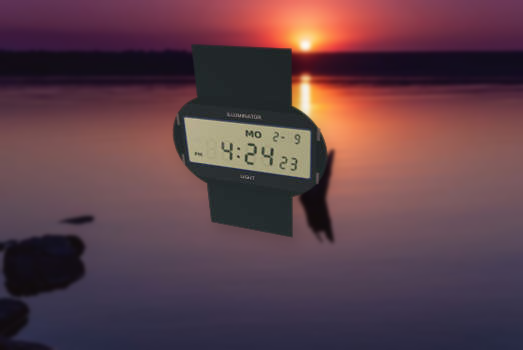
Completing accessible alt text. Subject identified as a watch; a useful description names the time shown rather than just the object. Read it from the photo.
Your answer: 4:24:23
